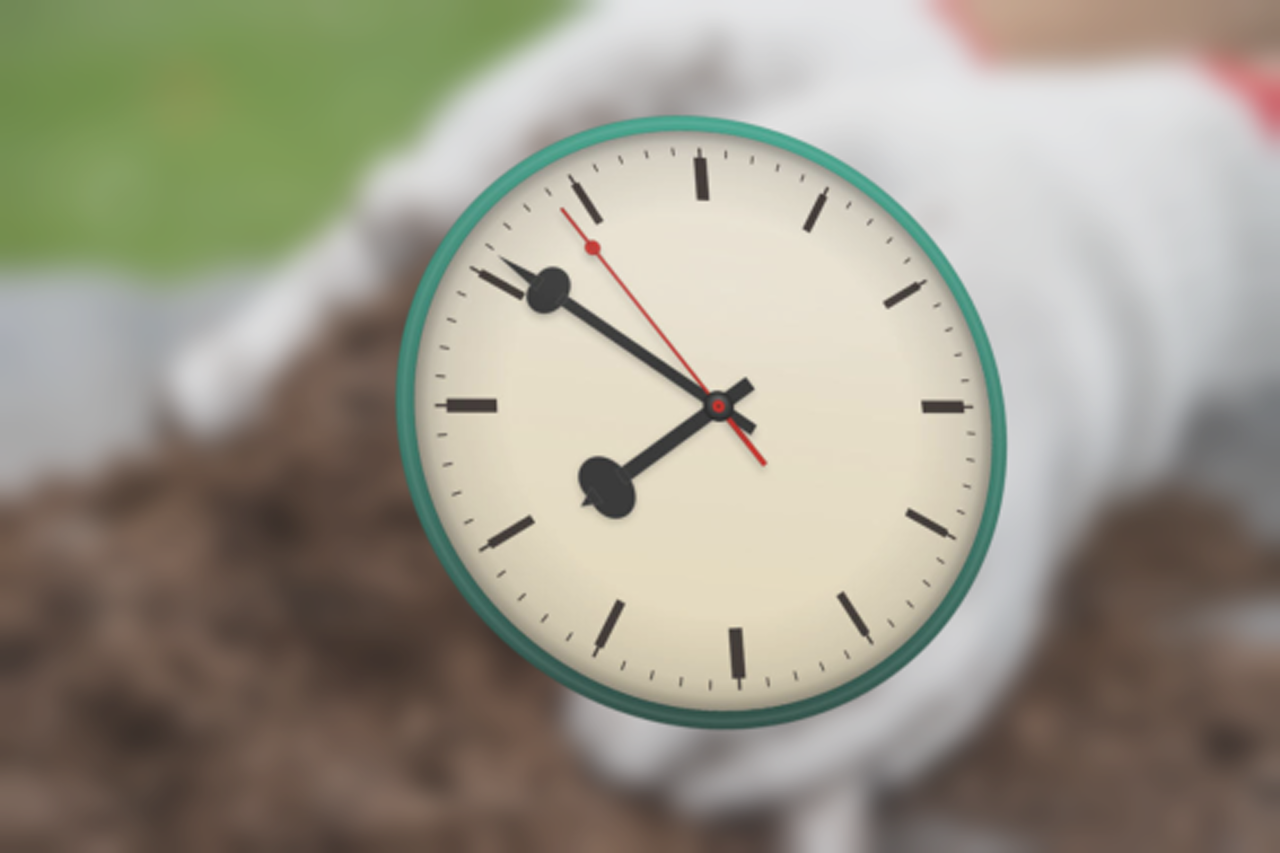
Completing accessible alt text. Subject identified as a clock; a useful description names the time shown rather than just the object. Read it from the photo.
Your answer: 7:50:54
